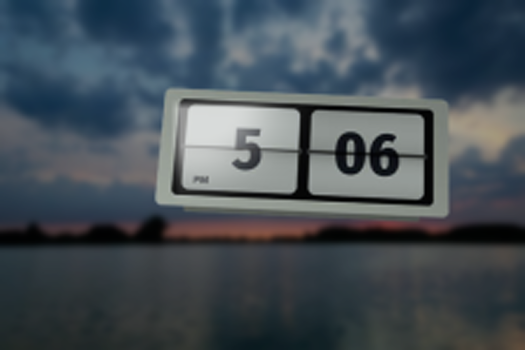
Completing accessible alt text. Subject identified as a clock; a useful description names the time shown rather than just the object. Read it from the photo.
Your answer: 5:06
